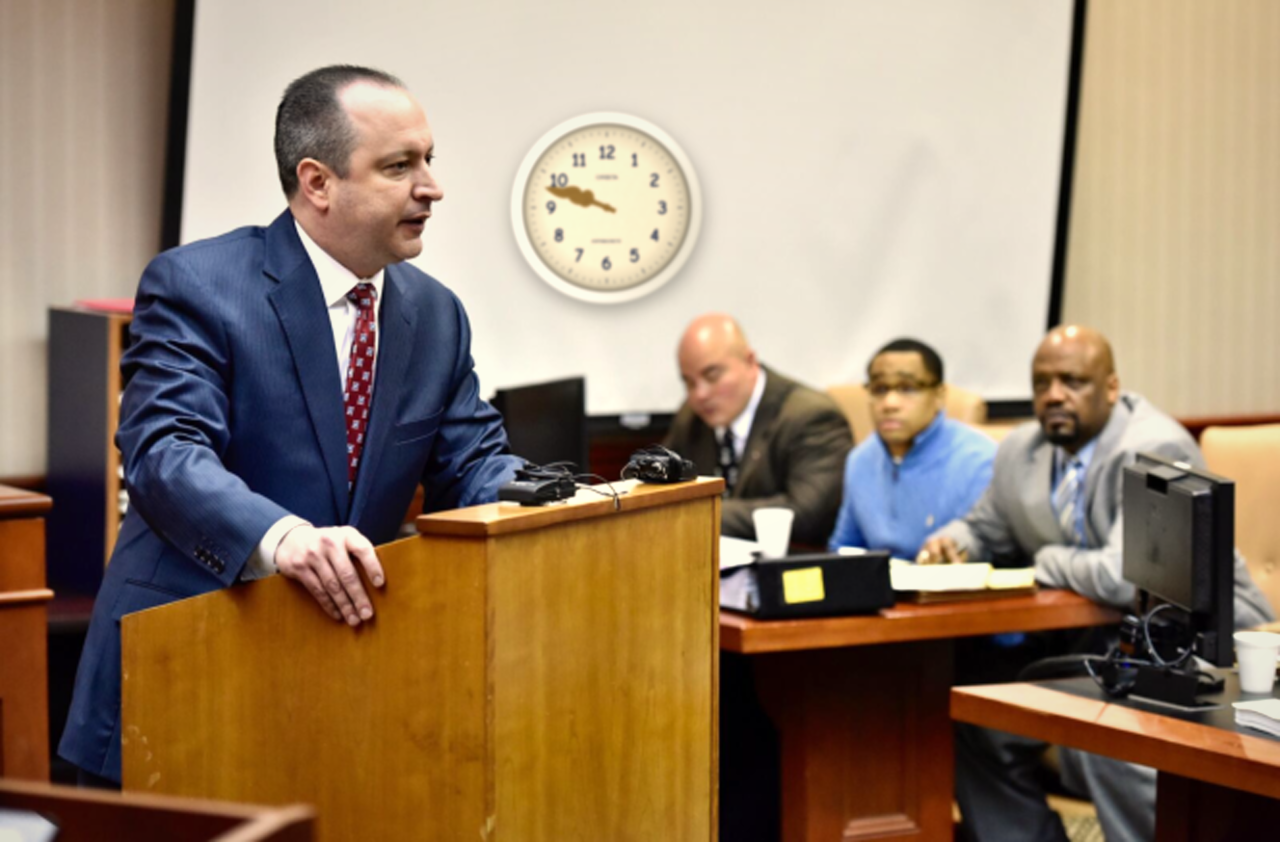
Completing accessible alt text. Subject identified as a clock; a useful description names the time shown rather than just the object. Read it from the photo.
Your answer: 9:48
